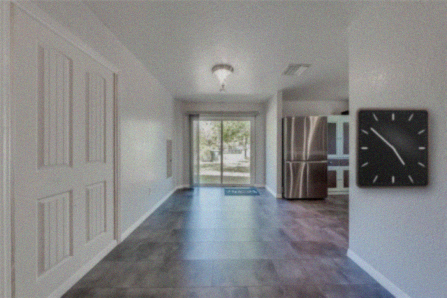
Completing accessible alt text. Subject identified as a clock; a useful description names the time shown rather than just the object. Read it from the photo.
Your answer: 4:52
